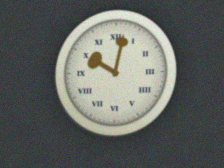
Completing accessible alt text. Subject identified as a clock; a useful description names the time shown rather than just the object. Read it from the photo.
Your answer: 10:02
